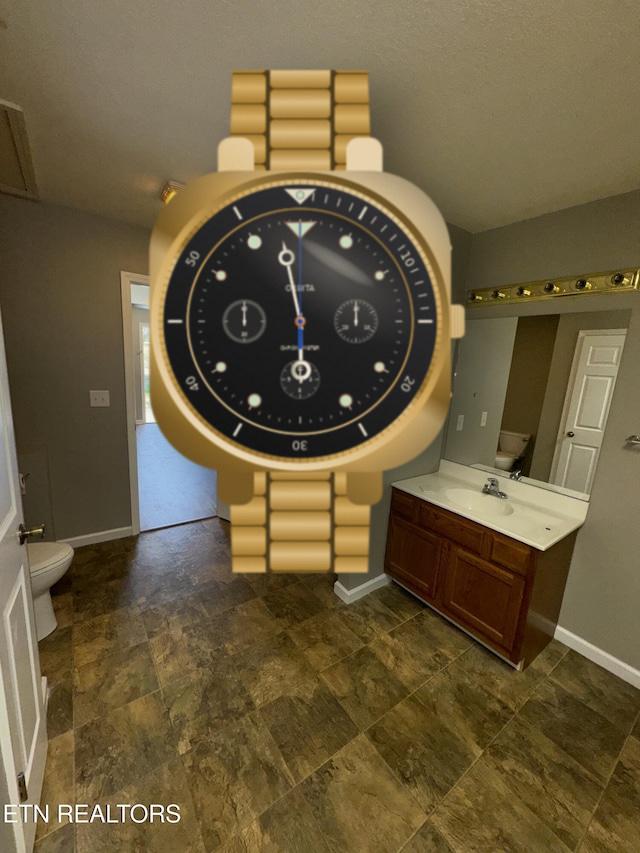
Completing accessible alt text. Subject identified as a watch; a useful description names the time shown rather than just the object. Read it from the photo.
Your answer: 5:58
